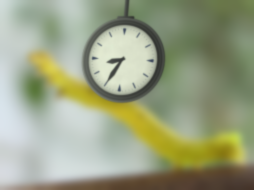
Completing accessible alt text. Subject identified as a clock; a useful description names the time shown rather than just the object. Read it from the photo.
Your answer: 8:35
